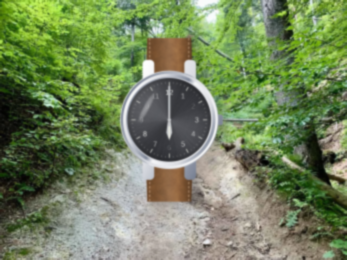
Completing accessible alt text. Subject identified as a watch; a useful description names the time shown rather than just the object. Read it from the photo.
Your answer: 6:00
